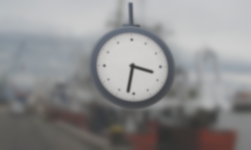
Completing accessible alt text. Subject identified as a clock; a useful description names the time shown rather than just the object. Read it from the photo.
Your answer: 3:32
